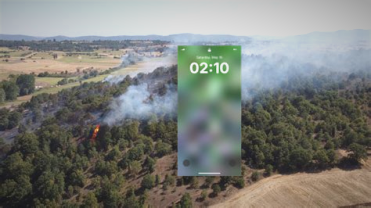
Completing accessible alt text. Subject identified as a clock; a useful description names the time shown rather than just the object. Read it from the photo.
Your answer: 2:10
